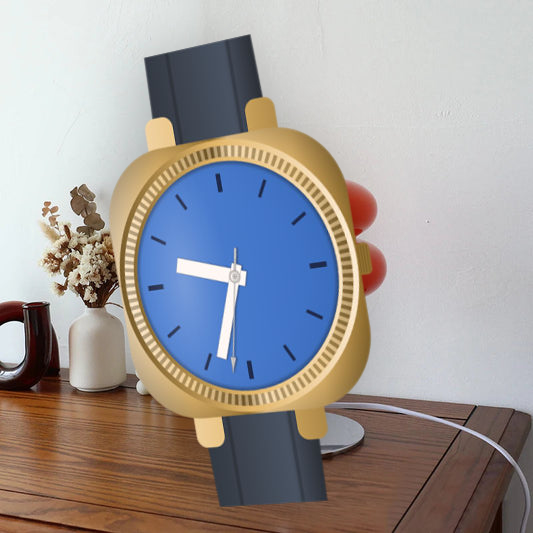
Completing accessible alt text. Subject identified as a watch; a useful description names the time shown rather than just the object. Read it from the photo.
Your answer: 9:33:32
